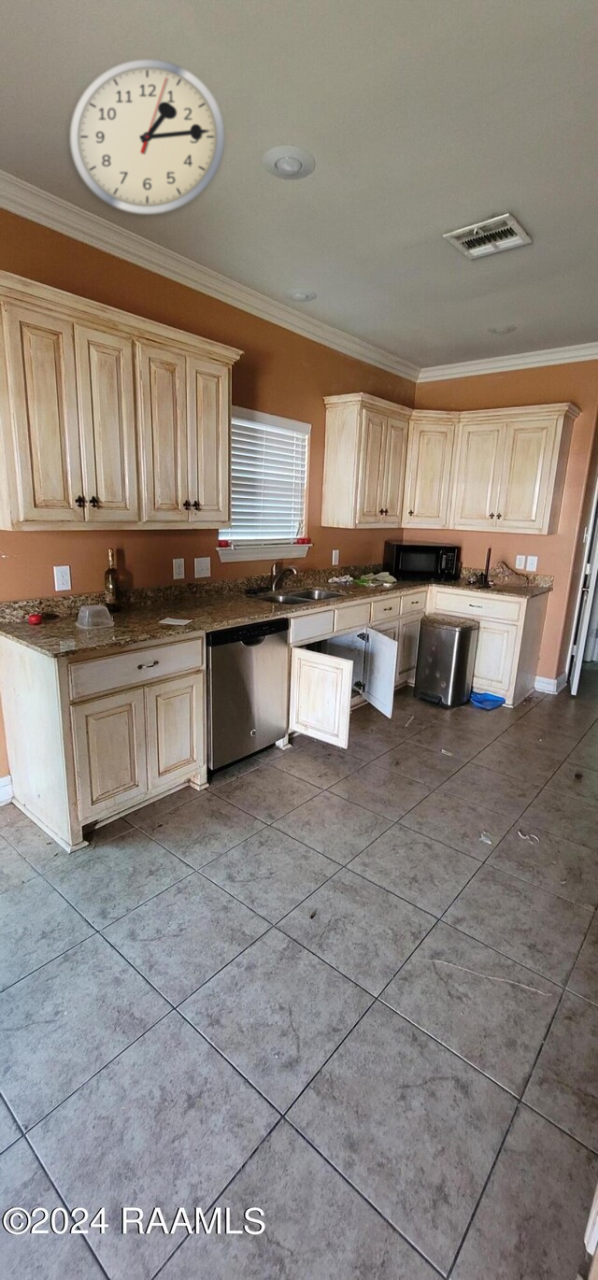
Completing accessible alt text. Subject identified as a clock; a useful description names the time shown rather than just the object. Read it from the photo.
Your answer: 1:14:03
